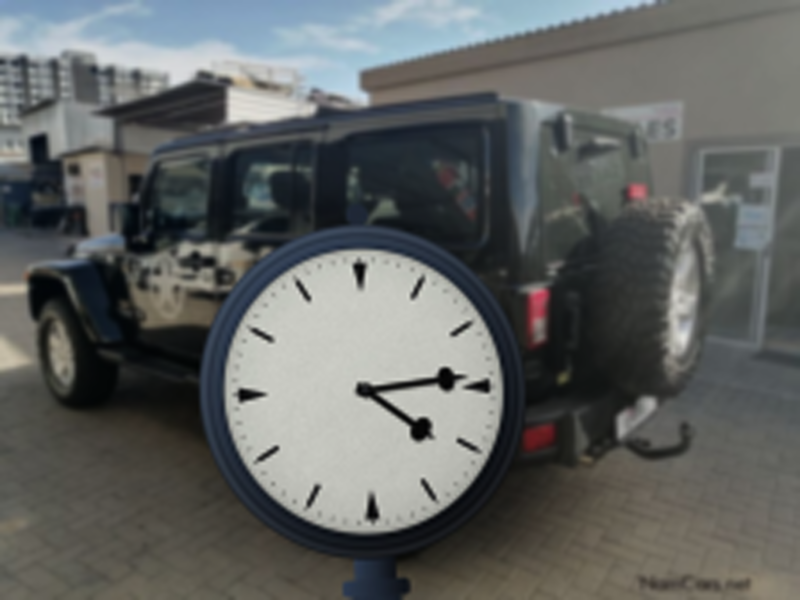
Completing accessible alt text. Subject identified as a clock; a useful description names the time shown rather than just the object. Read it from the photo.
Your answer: 4:14
